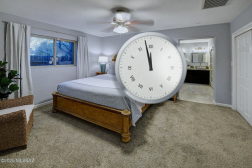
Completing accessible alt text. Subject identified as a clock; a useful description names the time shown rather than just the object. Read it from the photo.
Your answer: 11:58
